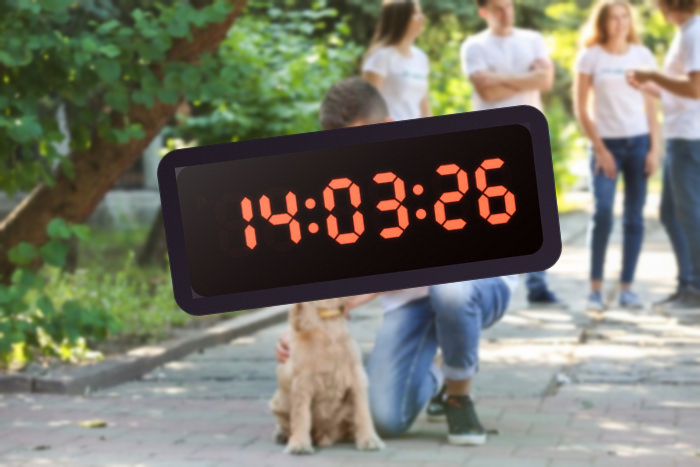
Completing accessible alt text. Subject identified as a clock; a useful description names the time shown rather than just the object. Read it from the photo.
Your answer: 14:03:26
